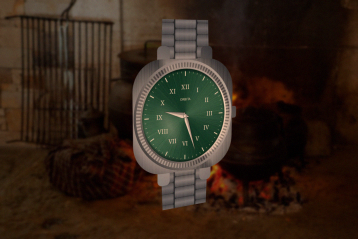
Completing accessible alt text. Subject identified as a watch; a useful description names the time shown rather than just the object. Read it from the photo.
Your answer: 9:27
